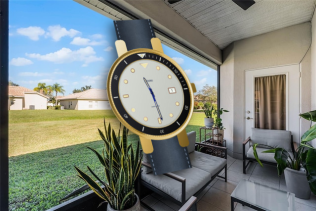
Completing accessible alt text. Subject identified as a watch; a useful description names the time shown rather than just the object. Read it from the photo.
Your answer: 11:29
